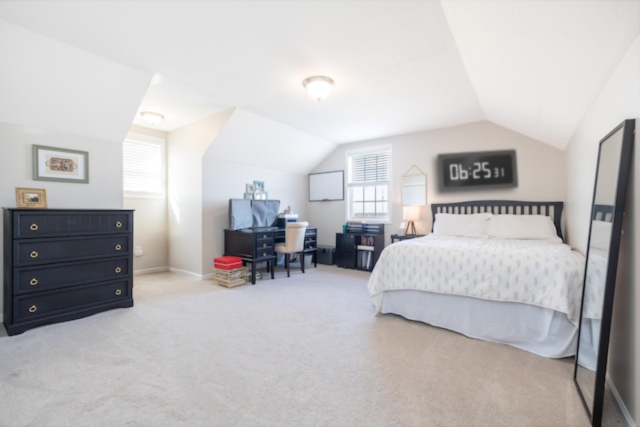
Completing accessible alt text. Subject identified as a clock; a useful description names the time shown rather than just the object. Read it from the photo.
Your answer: 6:25
